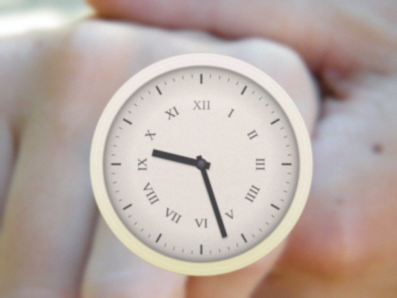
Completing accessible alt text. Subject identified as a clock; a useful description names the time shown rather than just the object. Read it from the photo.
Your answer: 9:27
